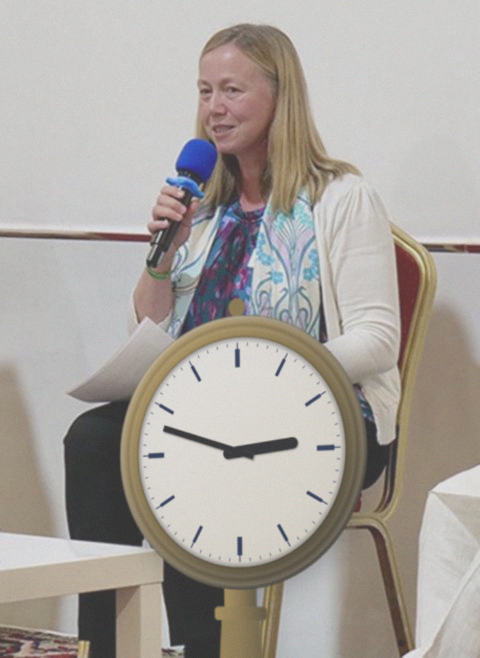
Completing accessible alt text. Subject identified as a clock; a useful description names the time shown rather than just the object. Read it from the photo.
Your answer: 2:48
